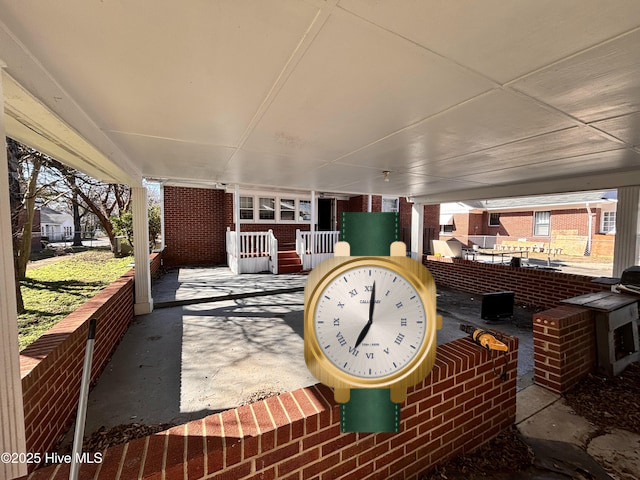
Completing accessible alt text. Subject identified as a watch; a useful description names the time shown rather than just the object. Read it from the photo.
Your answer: 7:01
